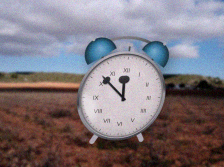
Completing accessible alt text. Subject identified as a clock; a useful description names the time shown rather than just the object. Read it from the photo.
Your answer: 11:52
